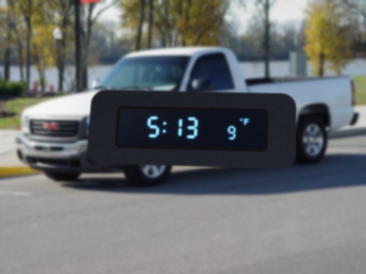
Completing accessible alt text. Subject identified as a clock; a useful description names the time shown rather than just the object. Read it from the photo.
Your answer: 5:13
